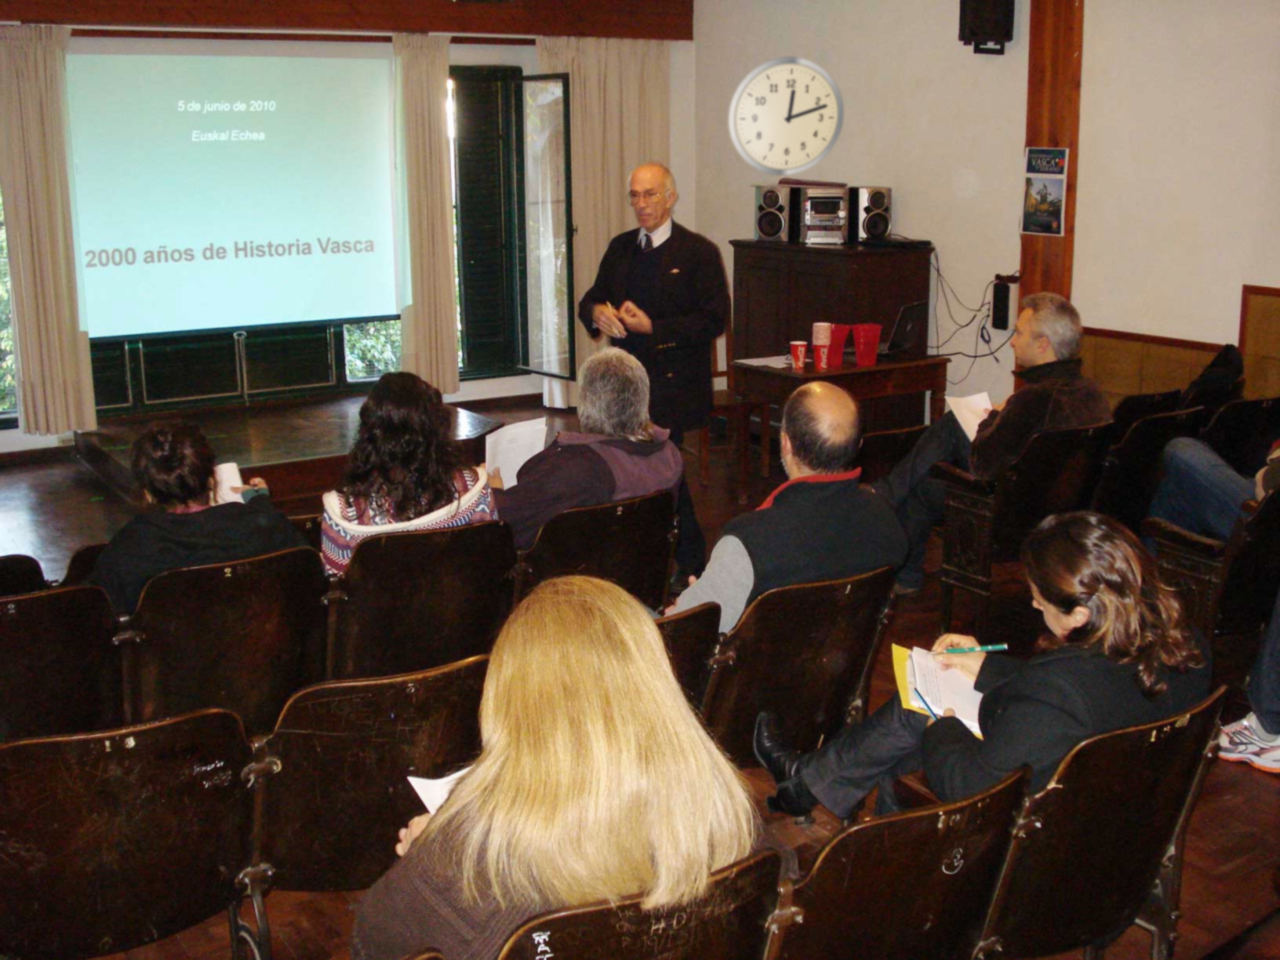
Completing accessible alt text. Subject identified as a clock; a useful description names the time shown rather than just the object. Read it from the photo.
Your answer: 12:12
